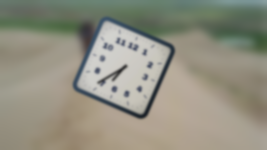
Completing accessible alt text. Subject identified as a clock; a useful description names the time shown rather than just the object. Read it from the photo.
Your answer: 6:36
